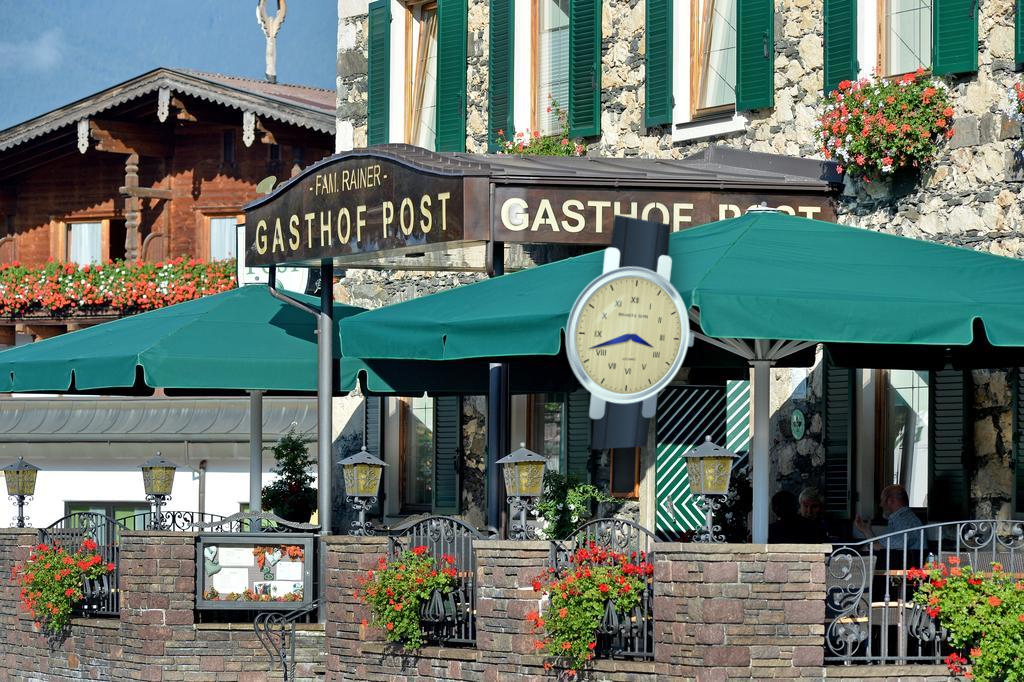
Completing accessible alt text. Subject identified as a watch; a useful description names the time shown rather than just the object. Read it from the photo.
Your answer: 3:42
